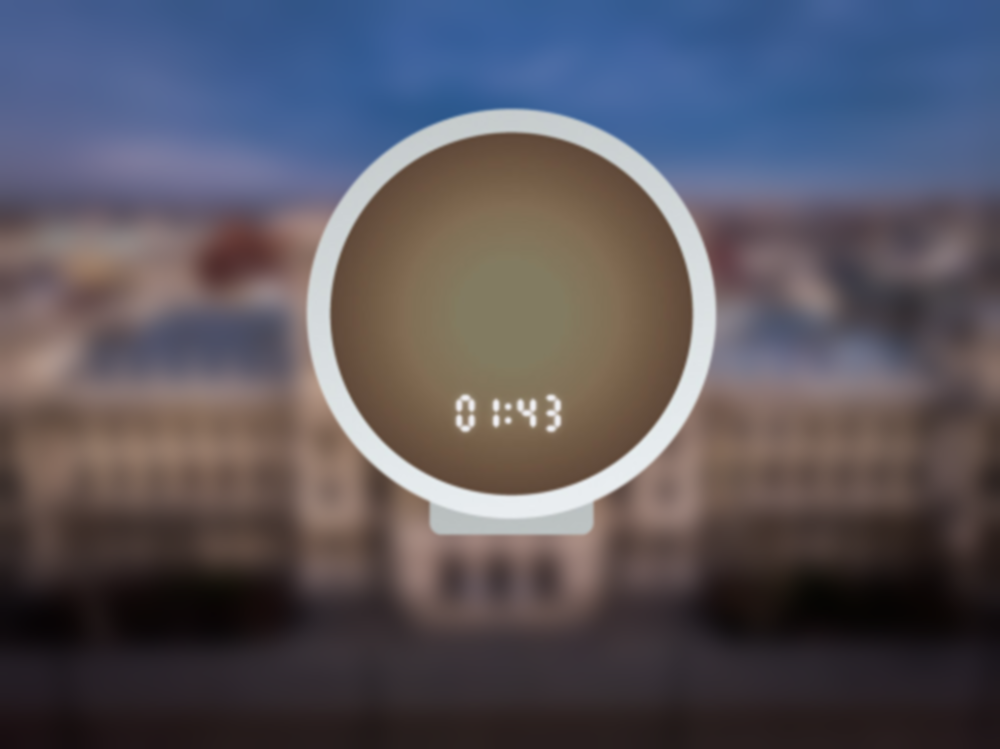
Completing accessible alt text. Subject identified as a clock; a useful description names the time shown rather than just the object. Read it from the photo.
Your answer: 1:43
